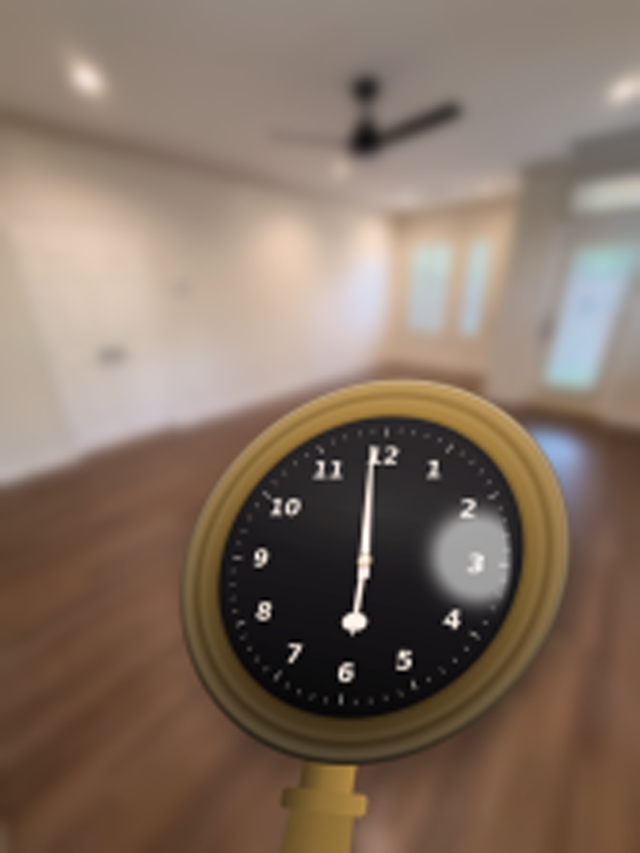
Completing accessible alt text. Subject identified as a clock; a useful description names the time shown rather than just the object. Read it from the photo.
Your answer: 5:59
